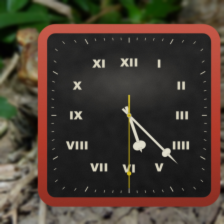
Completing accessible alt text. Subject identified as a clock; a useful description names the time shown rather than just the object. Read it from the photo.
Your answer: 5:22:30
